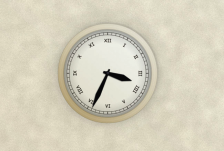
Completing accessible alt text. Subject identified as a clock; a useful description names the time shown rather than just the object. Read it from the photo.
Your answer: 3:34
